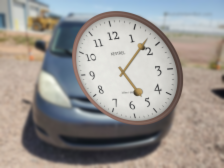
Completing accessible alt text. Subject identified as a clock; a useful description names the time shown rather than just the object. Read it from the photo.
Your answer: 5:08
